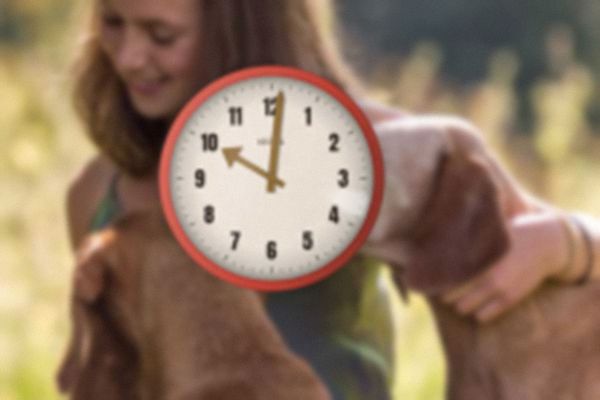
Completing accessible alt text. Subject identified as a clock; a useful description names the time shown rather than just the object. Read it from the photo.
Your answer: 10:01
